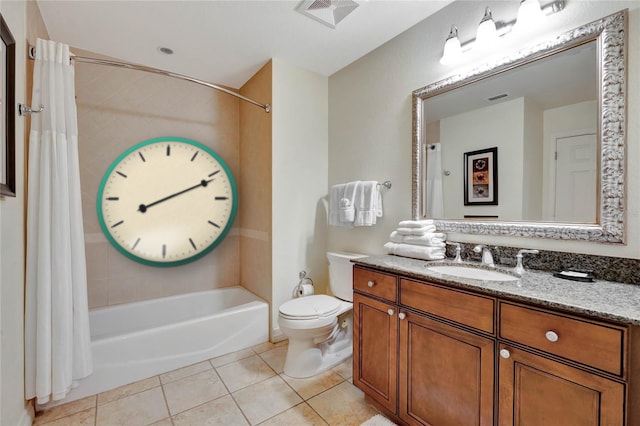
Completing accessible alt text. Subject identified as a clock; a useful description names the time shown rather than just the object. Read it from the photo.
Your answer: 8:11
